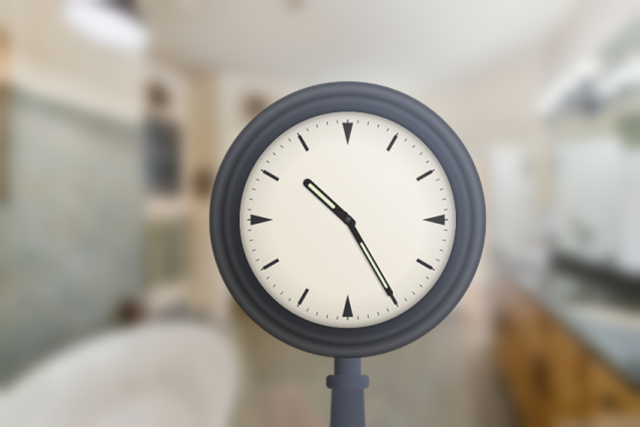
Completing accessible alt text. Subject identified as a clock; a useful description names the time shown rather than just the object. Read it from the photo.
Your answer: 10:25
